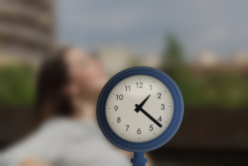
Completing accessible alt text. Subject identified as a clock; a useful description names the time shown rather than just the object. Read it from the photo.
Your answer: 1:22
